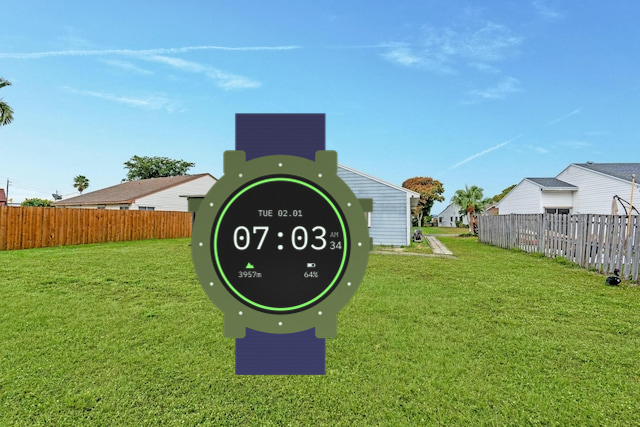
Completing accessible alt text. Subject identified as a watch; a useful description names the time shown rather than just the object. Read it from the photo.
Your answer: 7:03:34
